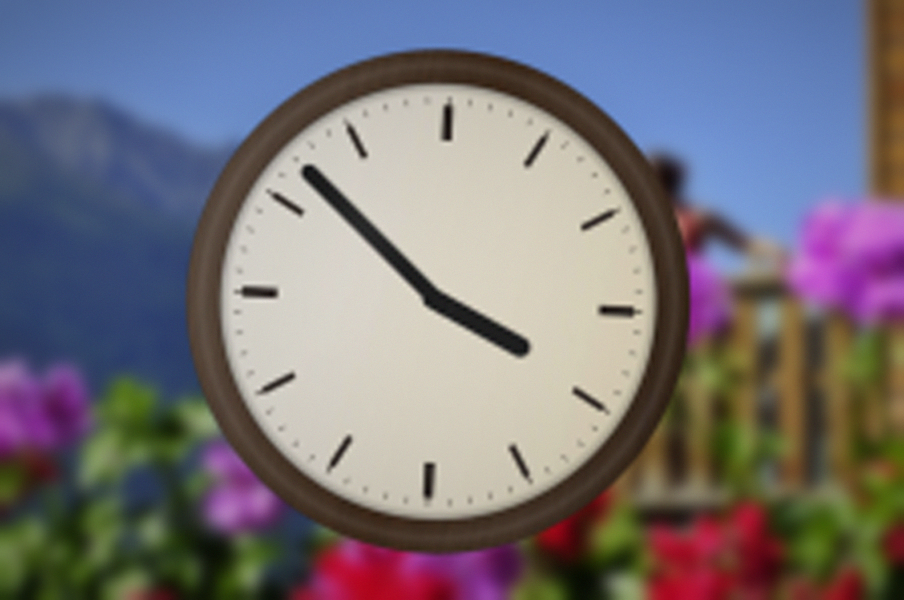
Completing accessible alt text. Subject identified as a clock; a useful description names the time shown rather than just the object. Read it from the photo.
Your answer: 3:52
